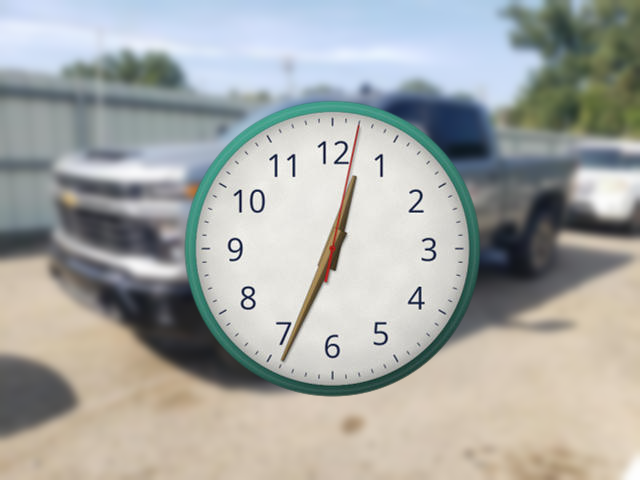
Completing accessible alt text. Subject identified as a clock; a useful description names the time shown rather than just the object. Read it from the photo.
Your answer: 12:34:02
